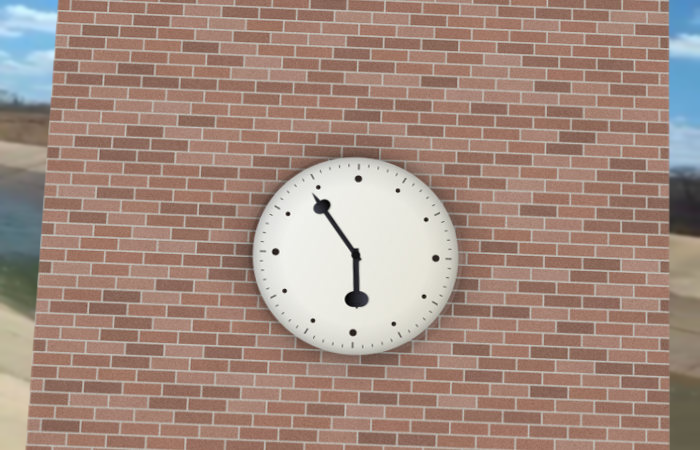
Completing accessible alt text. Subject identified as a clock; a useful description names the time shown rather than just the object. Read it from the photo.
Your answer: 5:54
